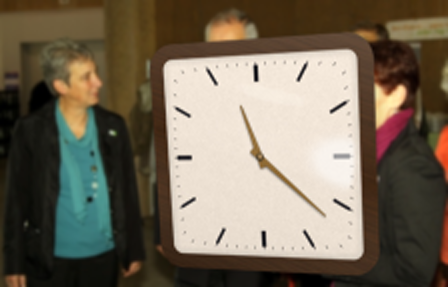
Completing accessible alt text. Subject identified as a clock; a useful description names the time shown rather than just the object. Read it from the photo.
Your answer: 11:22
